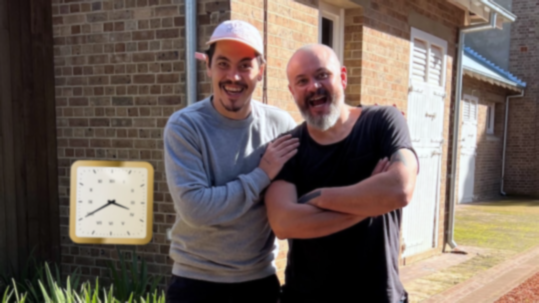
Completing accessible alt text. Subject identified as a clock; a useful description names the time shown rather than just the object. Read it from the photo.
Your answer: 3:40
